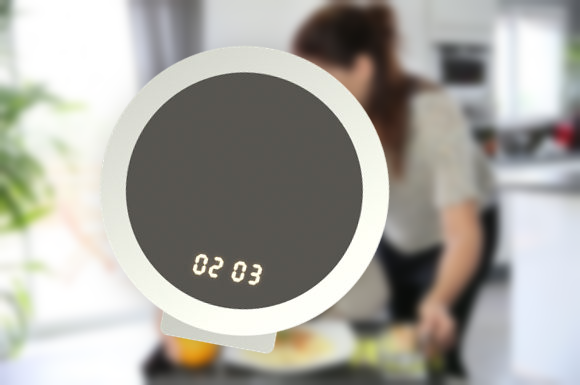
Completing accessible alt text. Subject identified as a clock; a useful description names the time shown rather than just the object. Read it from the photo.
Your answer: 2:03
